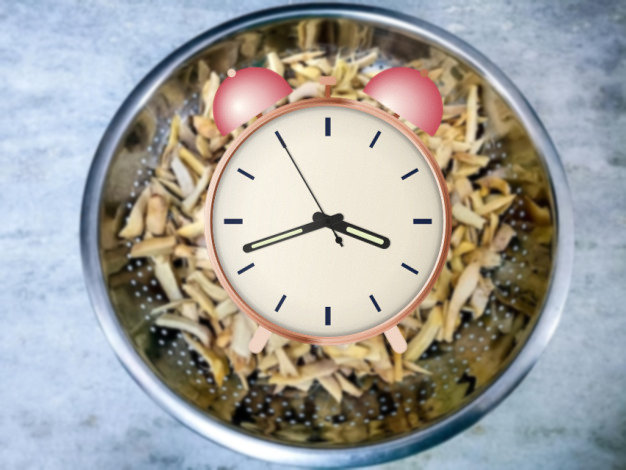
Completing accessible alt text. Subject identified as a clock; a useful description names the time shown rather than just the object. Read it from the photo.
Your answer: 3:41:55
